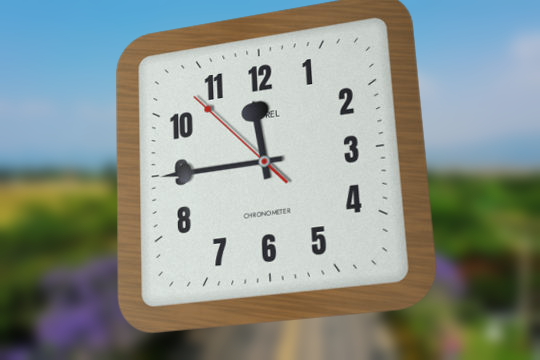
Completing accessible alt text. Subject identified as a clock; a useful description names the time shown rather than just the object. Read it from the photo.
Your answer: 11:44:53
